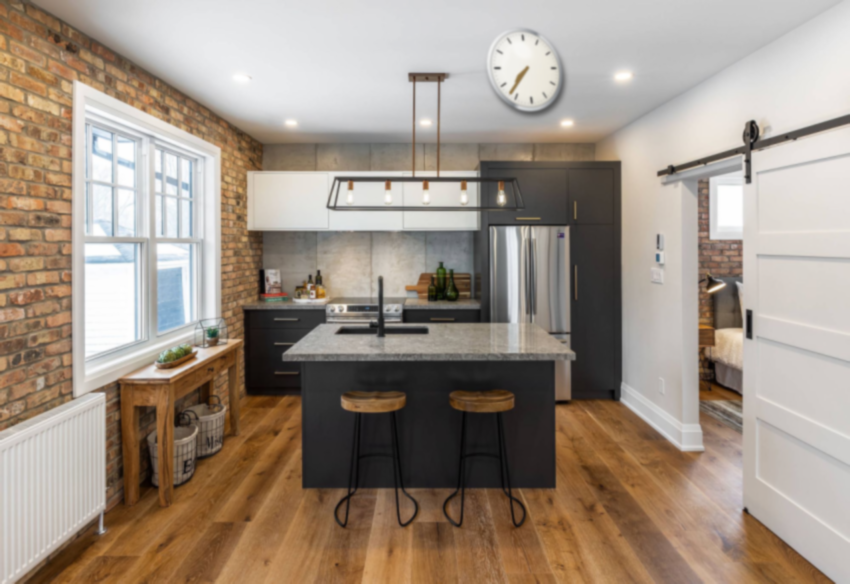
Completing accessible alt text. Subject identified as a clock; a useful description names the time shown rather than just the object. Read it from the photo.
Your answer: 7:37
